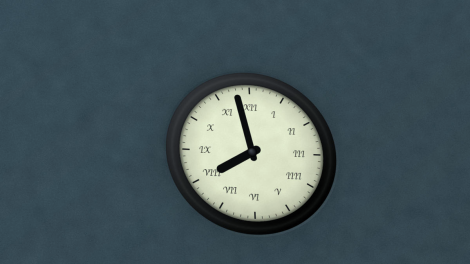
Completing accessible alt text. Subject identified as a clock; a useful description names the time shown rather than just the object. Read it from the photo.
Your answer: 7:58
